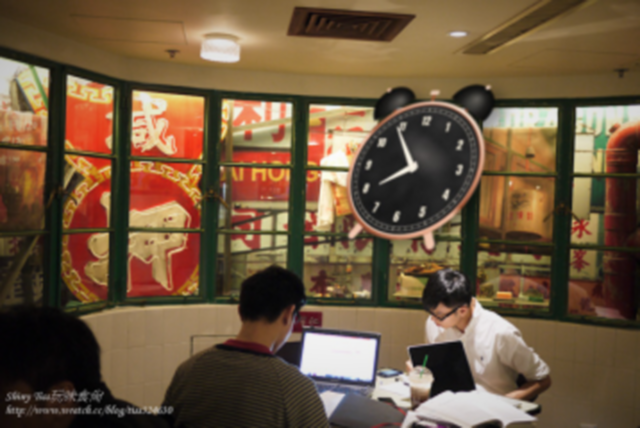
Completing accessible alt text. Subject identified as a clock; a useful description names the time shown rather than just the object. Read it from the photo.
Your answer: 7:54
